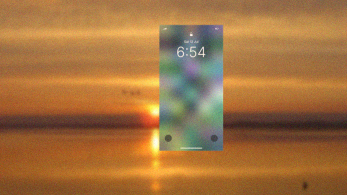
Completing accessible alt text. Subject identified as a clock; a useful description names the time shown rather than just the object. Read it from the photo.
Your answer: 6:54
